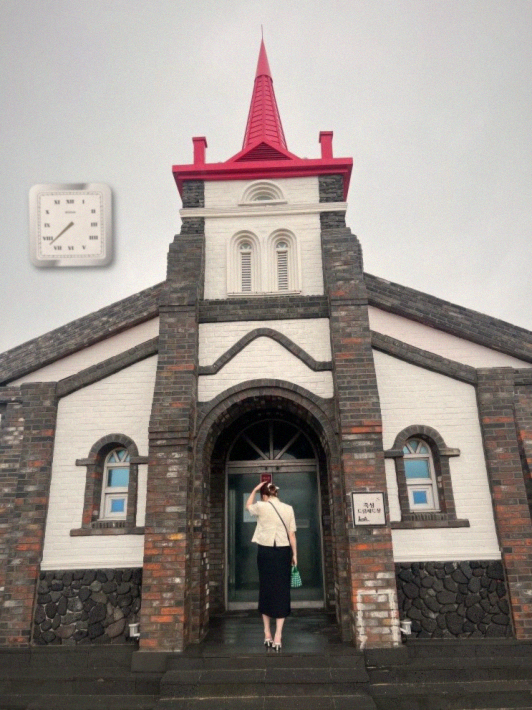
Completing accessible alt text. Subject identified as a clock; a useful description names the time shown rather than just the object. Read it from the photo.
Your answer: 7:38
